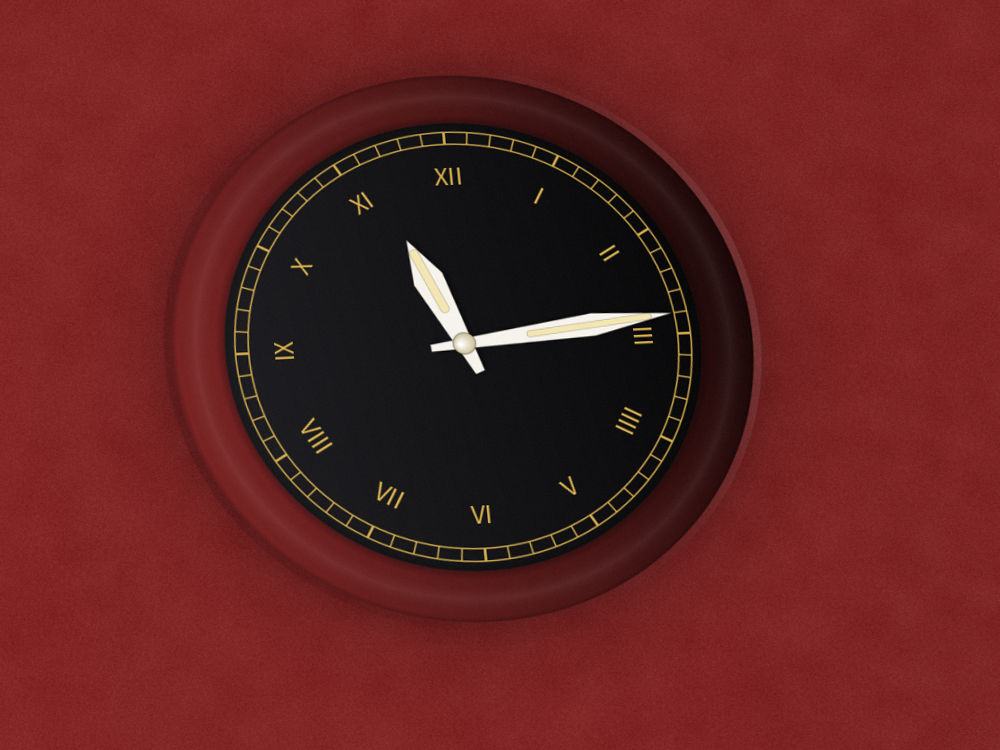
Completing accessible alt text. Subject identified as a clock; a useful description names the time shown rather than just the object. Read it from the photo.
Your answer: 11:14
